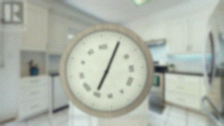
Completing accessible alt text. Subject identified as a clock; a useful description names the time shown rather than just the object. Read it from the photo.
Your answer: 7:05
